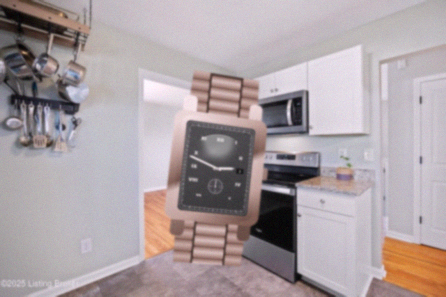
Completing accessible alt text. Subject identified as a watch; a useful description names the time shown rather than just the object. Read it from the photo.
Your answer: 2:48
